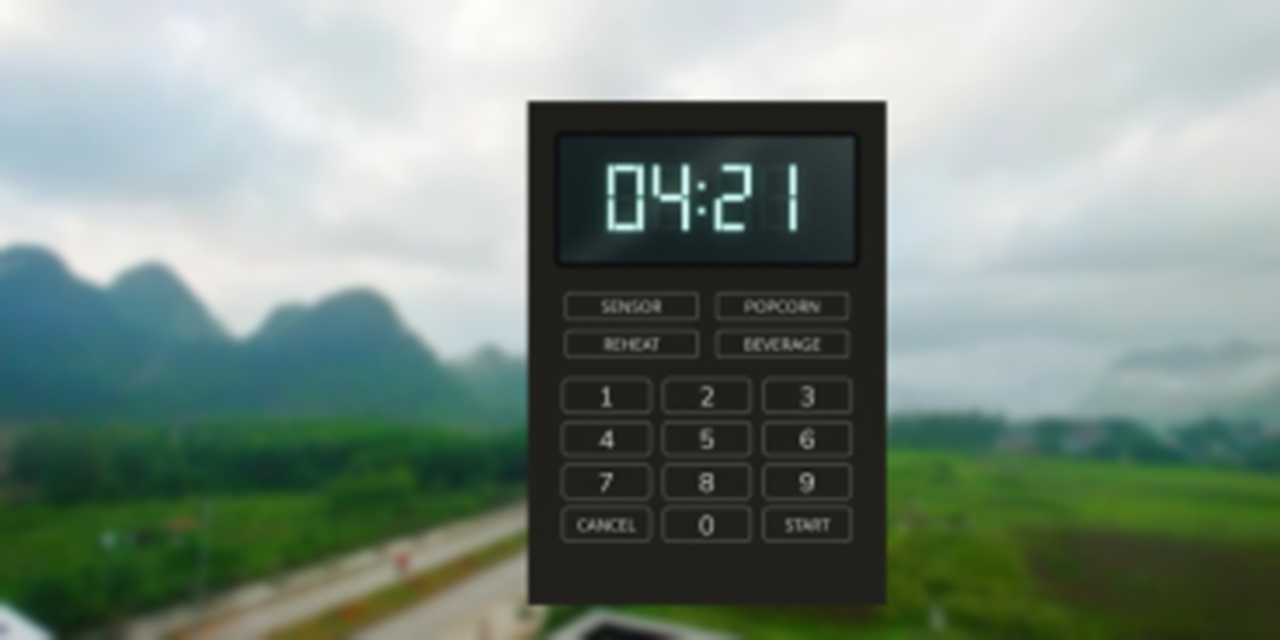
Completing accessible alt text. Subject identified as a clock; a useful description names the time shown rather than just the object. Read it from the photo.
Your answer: 4:21
